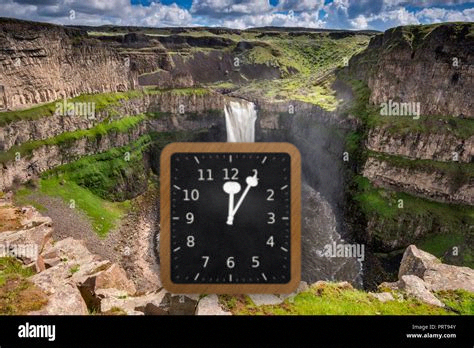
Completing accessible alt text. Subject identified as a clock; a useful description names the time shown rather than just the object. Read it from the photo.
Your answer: 12:05
